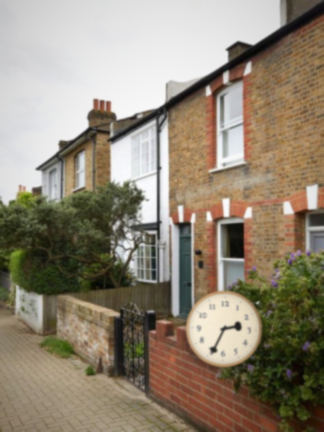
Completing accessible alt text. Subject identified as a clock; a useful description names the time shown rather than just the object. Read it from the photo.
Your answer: 2:34
